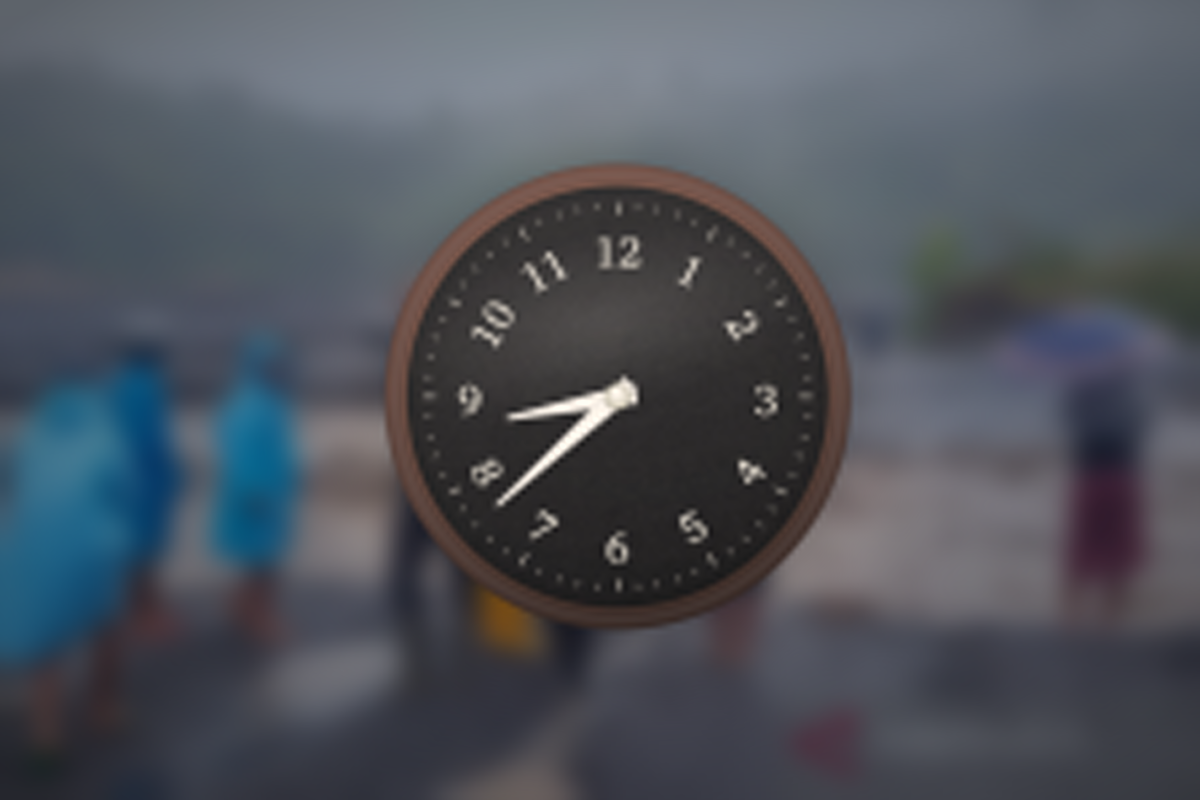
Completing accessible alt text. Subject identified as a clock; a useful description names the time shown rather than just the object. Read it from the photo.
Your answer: 8:38
